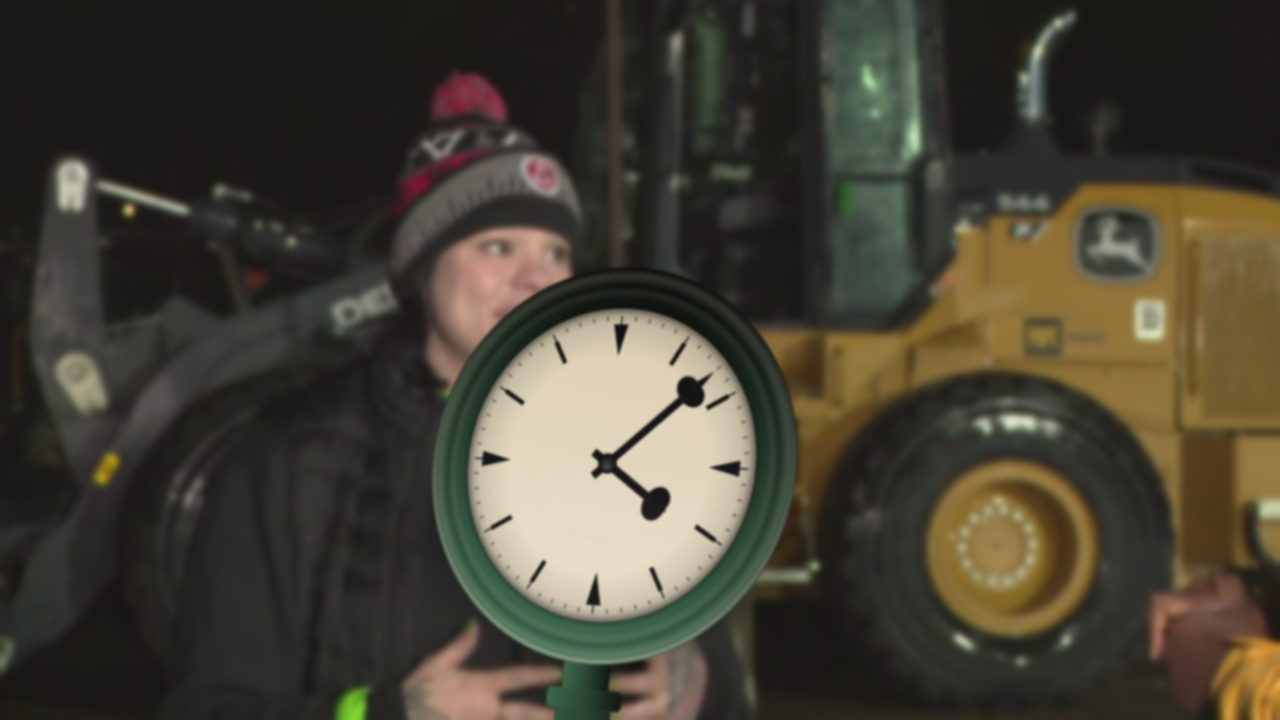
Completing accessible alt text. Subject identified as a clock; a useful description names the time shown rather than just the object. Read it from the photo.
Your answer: 4:08
